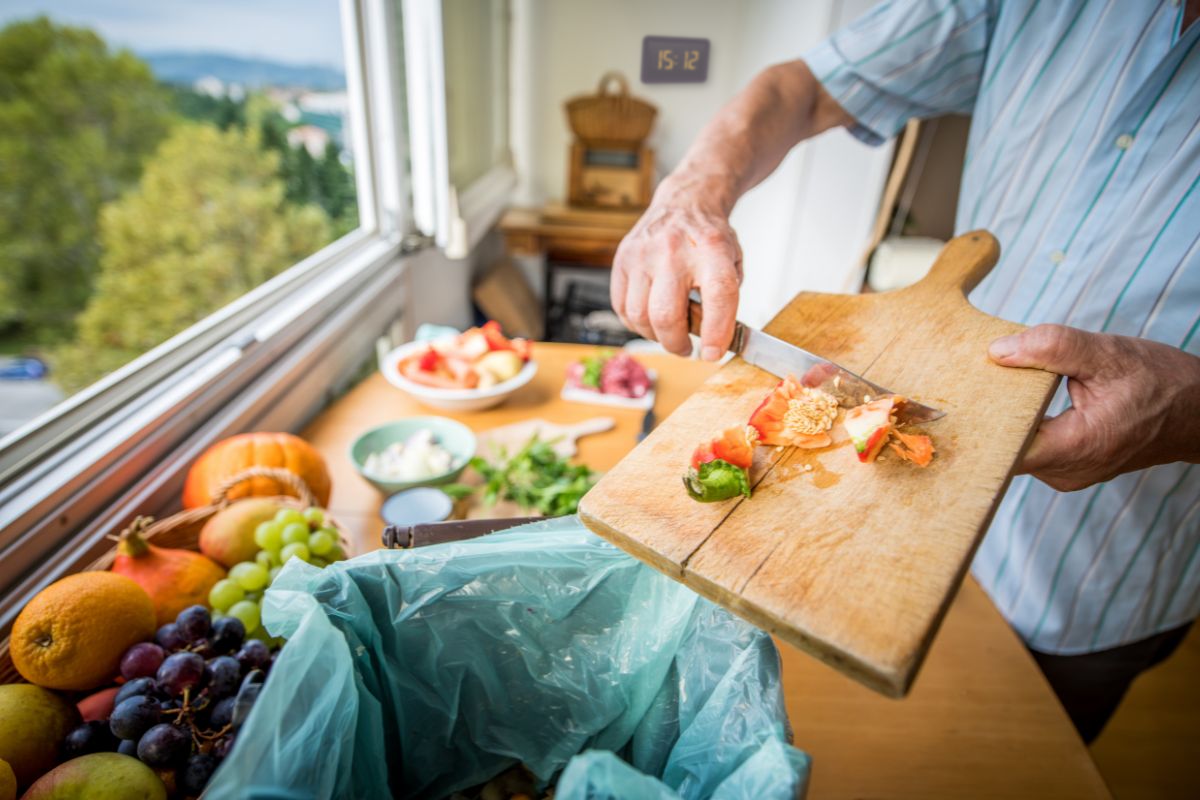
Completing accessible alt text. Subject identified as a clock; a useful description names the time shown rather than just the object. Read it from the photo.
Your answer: 15:12
